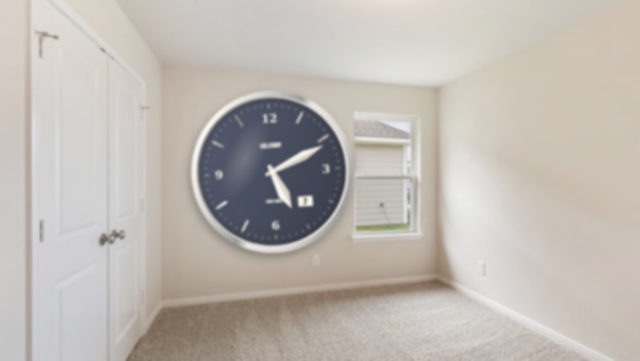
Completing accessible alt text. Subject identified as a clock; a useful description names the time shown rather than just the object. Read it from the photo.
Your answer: 5:11
